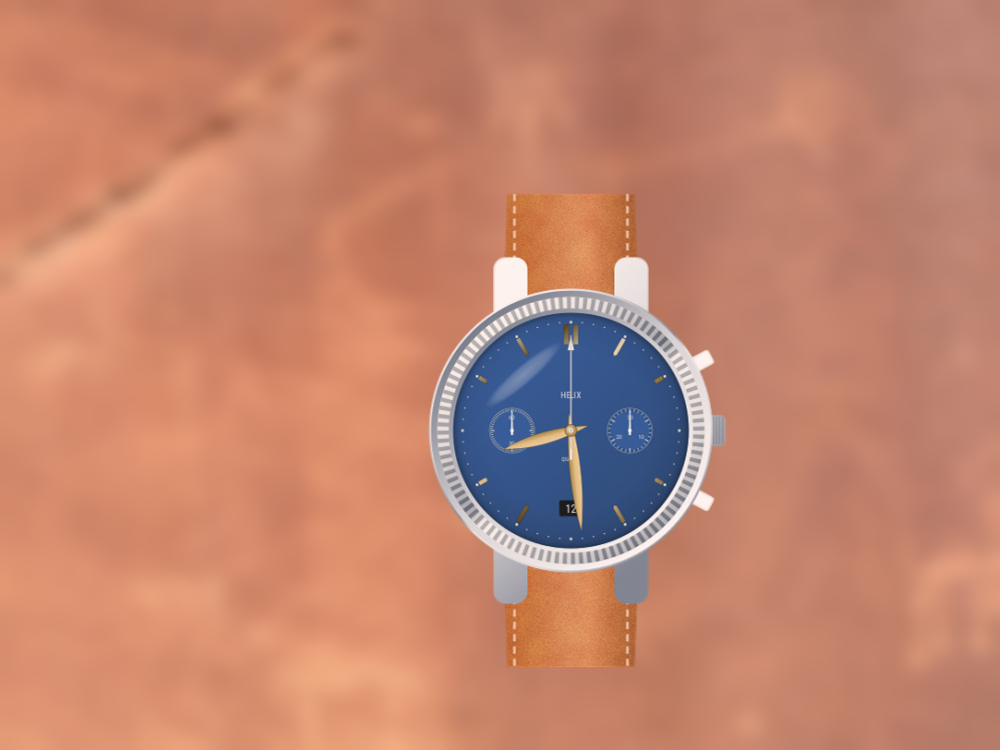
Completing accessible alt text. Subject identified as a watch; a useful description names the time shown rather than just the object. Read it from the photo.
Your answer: 8:29
